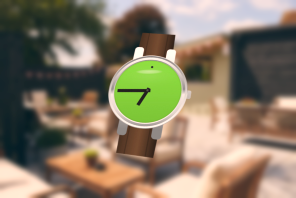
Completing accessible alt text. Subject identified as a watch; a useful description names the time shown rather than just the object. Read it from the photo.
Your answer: 6:44
